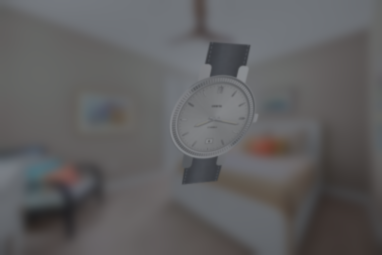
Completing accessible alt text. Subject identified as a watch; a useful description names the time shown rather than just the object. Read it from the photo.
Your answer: 8:17
